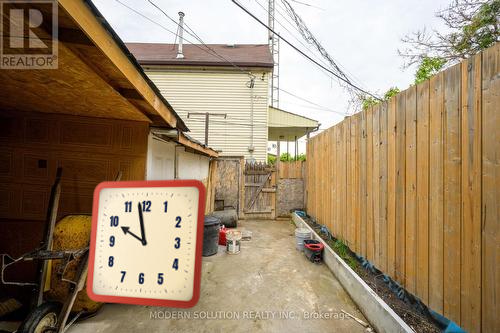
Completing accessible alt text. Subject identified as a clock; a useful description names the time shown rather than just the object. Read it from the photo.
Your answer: 9:58
